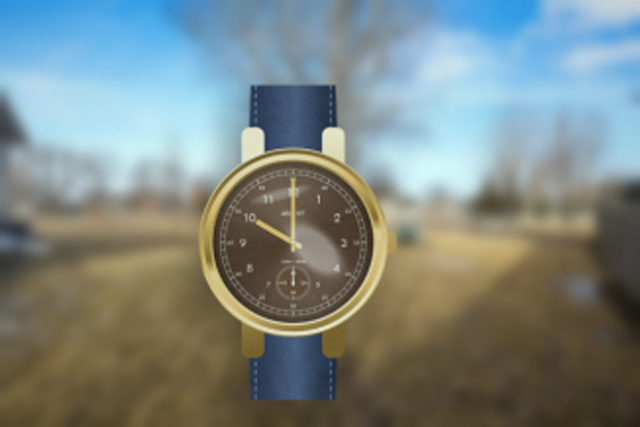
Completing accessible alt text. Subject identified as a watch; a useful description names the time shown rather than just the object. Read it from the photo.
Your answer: 10:00
